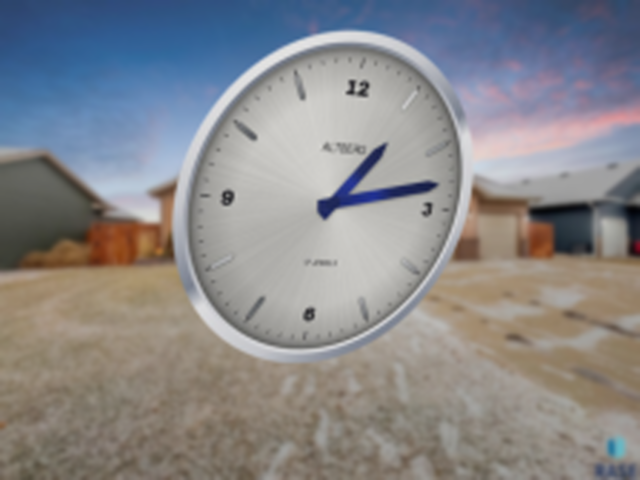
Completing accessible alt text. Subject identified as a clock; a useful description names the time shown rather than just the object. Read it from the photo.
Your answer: 1:13
